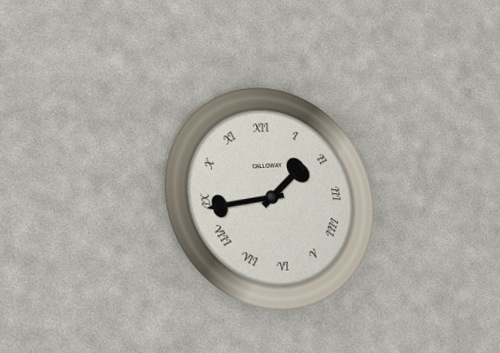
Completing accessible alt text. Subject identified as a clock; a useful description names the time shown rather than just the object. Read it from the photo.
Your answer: 1:44
